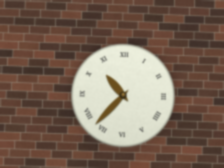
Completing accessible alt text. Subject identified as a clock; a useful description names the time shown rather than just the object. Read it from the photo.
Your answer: 10:37
